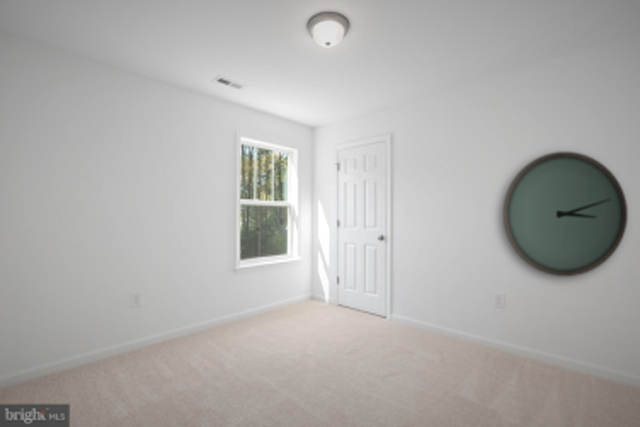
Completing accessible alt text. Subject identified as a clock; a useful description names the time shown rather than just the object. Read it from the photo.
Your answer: 3:12
